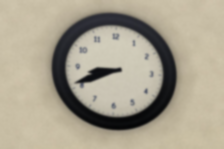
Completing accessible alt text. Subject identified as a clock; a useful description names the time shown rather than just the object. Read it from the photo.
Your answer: 8:41
